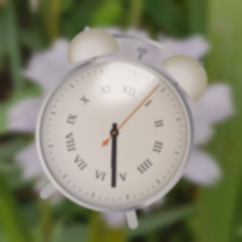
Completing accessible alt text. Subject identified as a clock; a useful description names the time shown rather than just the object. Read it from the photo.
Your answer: 5:27:04
